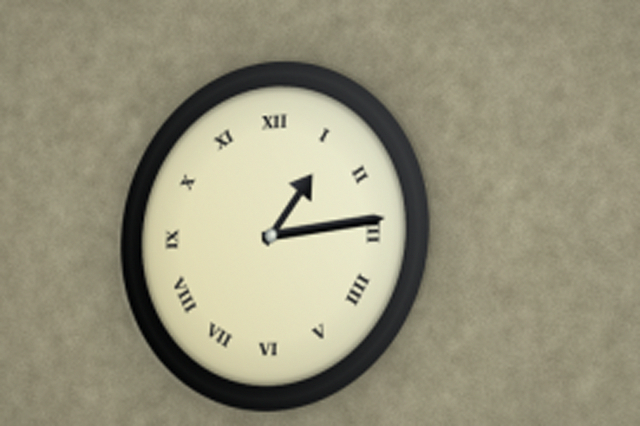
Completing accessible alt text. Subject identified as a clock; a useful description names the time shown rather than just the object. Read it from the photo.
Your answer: 1:14
